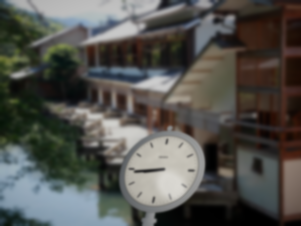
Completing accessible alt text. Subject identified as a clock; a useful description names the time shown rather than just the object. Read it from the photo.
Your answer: 8:44
